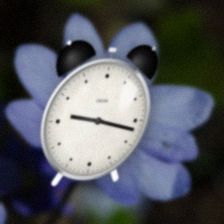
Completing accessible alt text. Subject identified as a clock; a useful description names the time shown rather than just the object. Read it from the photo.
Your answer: 9:17
